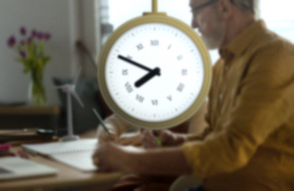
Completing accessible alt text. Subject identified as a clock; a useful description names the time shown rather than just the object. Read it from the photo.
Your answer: 7:49
